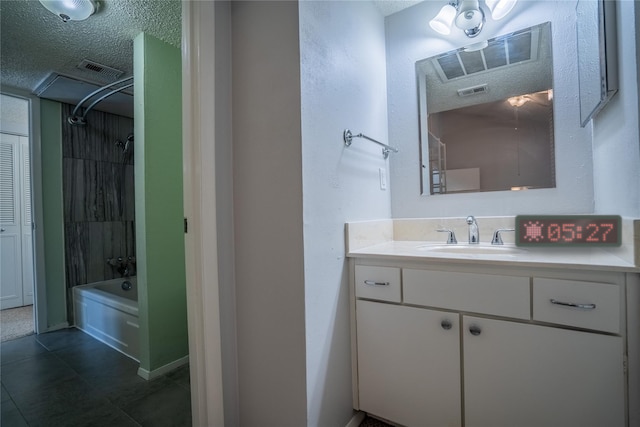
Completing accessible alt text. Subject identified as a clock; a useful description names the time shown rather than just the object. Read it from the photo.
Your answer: 5:27
